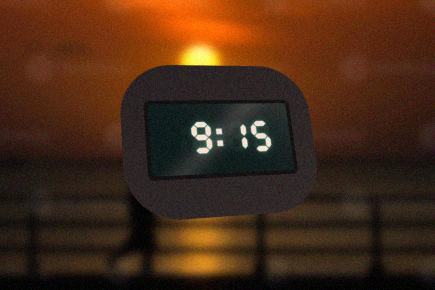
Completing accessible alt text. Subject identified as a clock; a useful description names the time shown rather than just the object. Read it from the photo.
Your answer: 9:15
